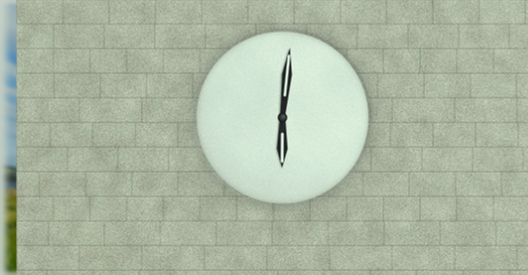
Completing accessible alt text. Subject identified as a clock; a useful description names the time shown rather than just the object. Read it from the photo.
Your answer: 6:01
